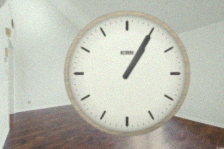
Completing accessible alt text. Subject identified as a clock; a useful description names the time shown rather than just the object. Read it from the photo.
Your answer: 1:05
